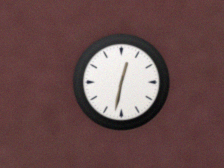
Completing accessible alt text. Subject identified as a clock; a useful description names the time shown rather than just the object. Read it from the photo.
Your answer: 12:32
